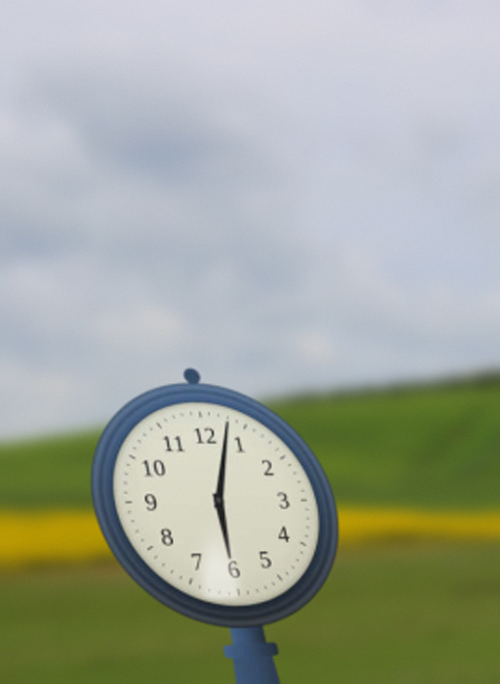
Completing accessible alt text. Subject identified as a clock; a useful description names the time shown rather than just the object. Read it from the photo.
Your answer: 6:03
